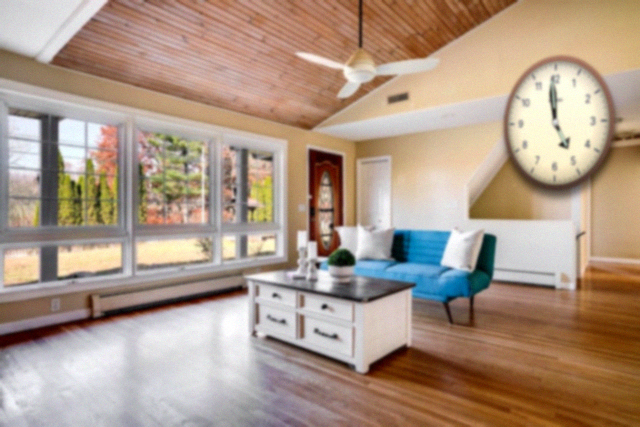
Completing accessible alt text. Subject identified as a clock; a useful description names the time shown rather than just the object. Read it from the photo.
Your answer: 4:59
